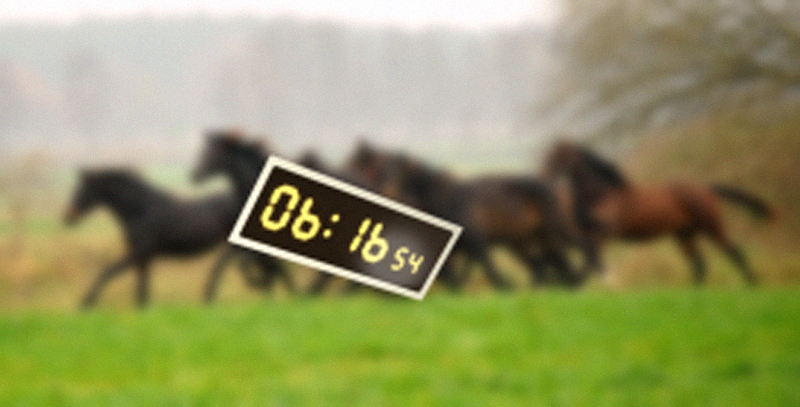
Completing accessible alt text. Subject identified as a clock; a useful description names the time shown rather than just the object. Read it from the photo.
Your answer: 6:16:54
